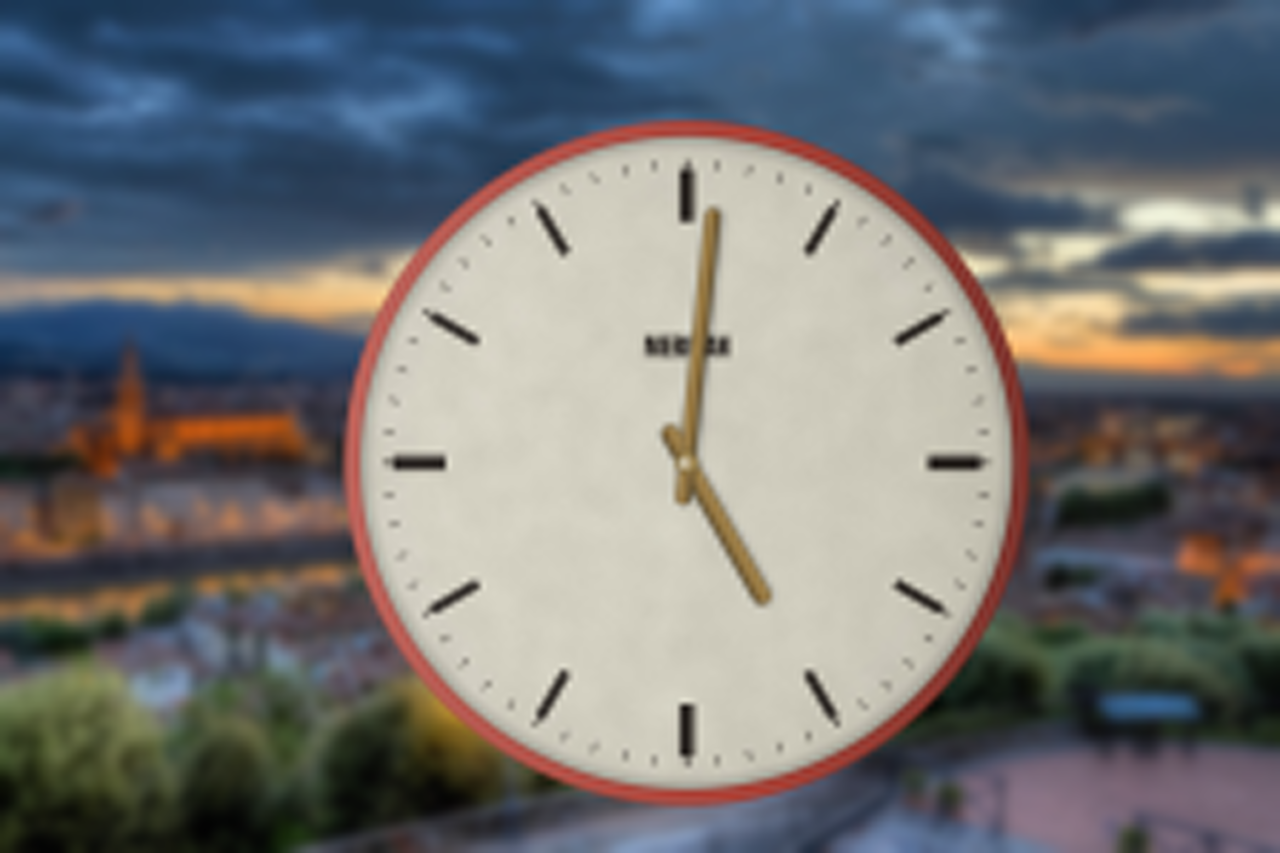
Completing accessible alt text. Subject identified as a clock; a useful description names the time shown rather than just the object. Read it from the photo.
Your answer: 5:01
